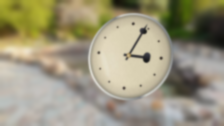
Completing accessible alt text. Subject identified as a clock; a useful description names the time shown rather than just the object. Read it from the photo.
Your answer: 3:04
